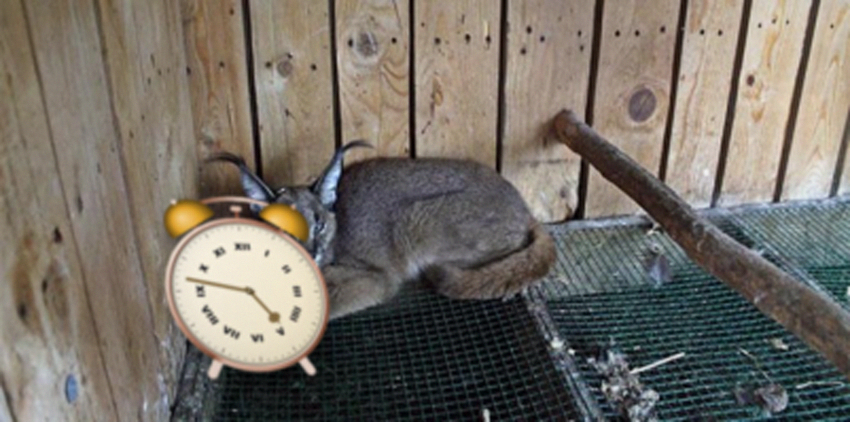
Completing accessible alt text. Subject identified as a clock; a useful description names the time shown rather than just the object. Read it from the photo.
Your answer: 4:47
